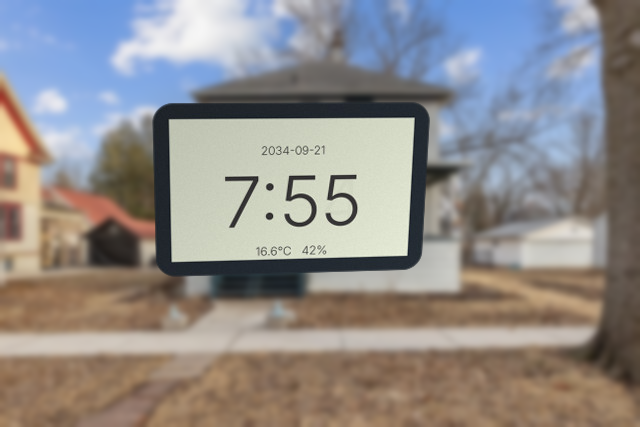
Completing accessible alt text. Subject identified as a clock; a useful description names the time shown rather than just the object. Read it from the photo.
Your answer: 7:55
